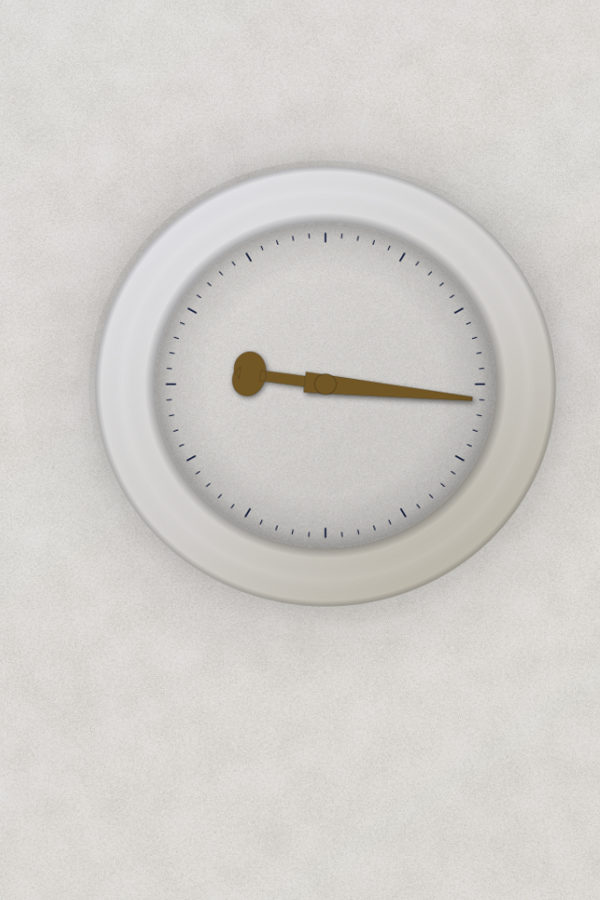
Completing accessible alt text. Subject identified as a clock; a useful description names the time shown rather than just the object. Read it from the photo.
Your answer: 9:16
